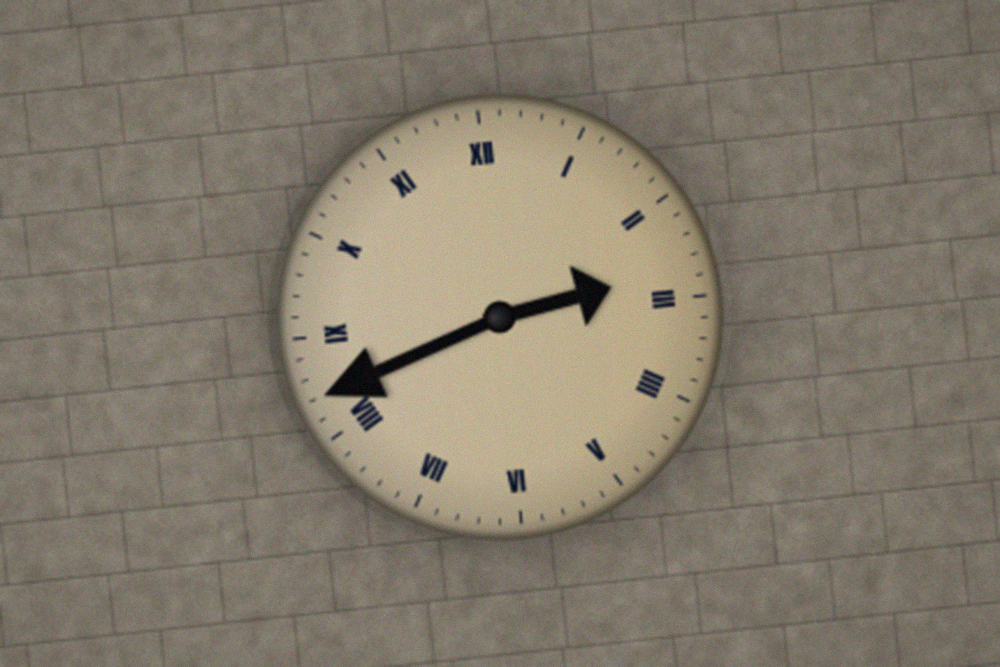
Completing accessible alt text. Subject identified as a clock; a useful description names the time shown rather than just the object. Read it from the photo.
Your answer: 2:42
